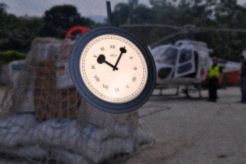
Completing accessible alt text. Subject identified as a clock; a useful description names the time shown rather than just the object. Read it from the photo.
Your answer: 10:05
